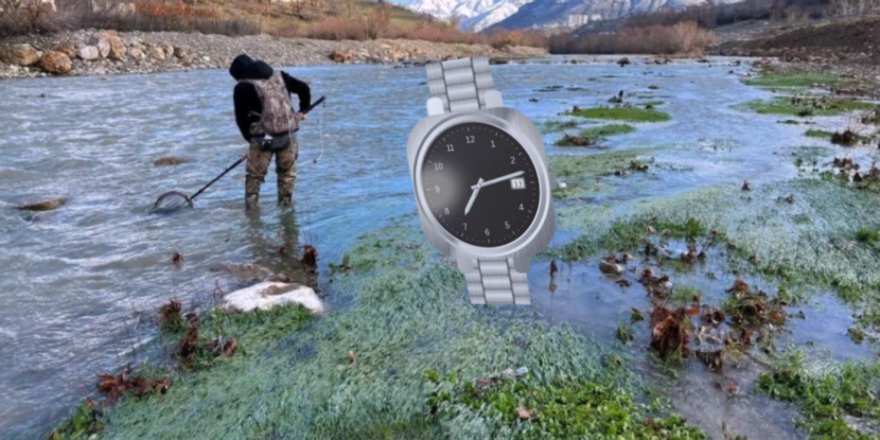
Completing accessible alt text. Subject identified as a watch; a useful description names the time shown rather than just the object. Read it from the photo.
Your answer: 7:13
